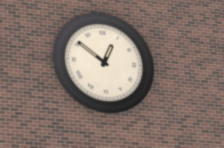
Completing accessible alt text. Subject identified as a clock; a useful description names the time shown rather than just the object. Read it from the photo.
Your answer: 12:51
